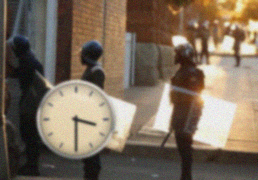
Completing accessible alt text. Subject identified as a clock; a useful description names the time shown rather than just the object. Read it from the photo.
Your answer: 3:30
